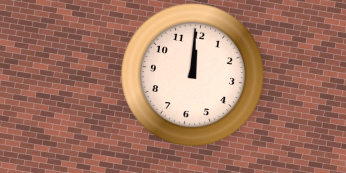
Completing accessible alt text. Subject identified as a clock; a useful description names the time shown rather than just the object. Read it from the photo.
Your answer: 11:59
